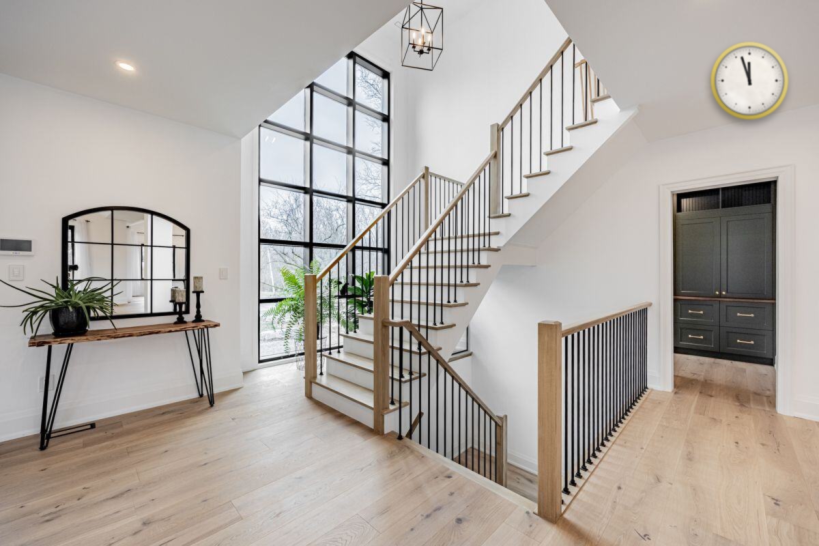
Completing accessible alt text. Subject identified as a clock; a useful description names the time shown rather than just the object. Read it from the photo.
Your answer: 11:57
